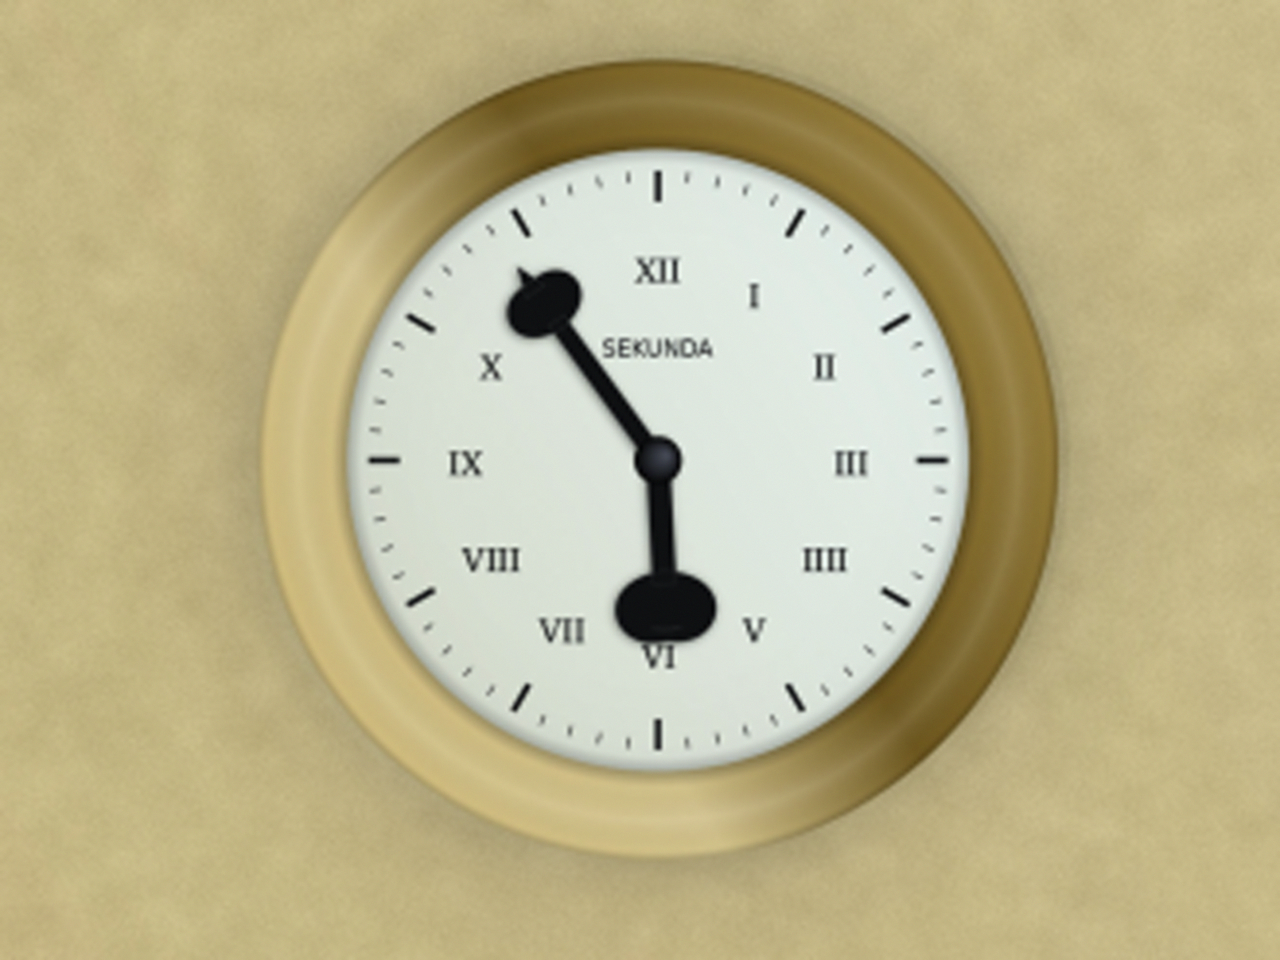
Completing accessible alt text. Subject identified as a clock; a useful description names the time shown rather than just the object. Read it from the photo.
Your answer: 5:54
